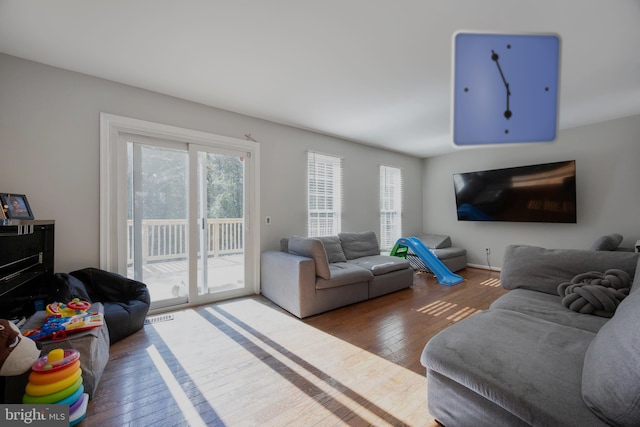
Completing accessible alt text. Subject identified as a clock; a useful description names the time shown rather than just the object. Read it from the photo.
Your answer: 5:56
